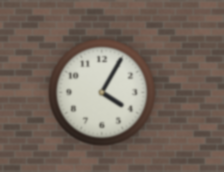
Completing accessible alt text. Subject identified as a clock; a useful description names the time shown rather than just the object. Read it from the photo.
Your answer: 4:05
